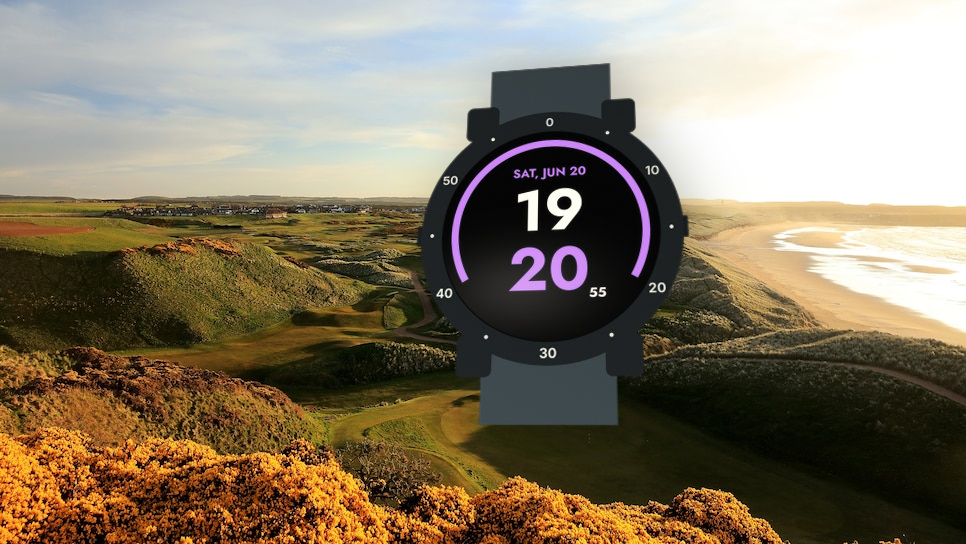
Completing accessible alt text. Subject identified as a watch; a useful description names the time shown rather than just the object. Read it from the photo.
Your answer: 19:20:55
